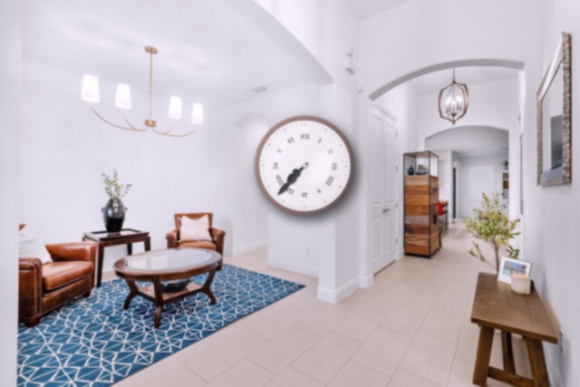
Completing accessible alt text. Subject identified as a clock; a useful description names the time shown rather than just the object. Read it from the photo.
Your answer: 7:37
